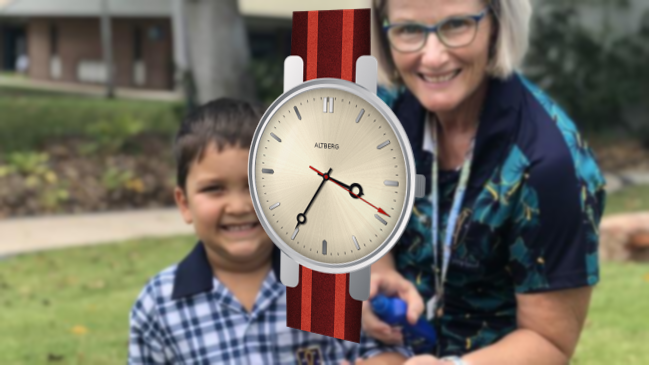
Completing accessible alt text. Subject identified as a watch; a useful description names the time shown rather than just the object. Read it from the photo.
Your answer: 3:35:19
